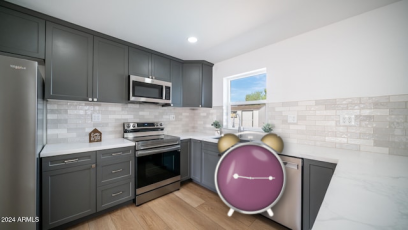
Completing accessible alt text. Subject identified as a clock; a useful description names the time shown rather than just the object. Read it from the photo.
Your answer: 9:15
